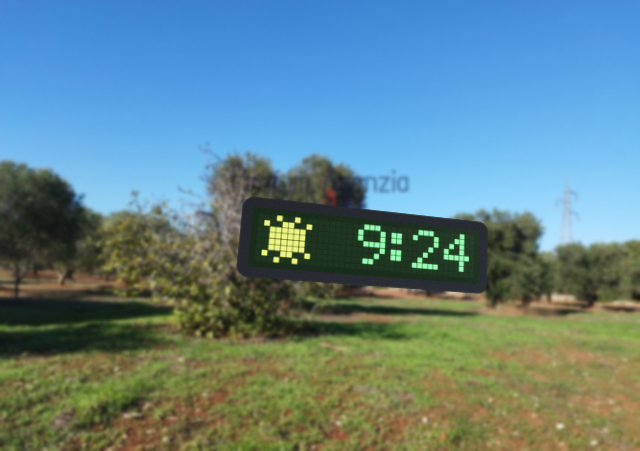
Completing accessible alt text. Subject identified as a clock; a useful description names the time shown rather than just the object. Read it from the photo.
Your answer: 9:24
